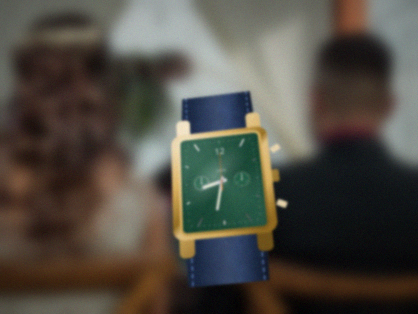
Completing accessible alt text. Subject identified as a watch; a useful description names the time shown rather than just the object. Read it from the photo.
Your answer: 8:32
